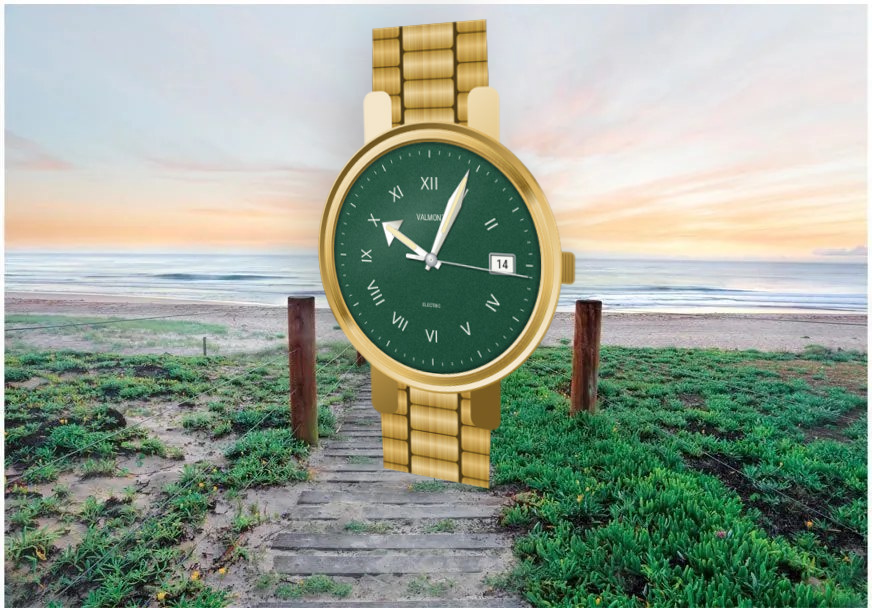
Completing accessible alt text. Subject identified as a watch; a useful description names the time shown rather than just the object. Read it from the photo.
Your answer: 10:04:16
